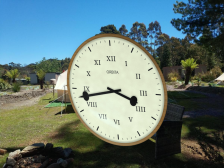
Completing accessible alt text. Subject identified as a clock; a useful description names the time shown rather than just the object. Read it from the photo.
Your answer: 3:43
